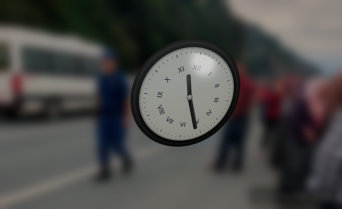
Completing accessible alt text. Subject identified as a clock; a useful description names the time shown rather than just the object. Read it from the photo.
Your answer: 11:26
